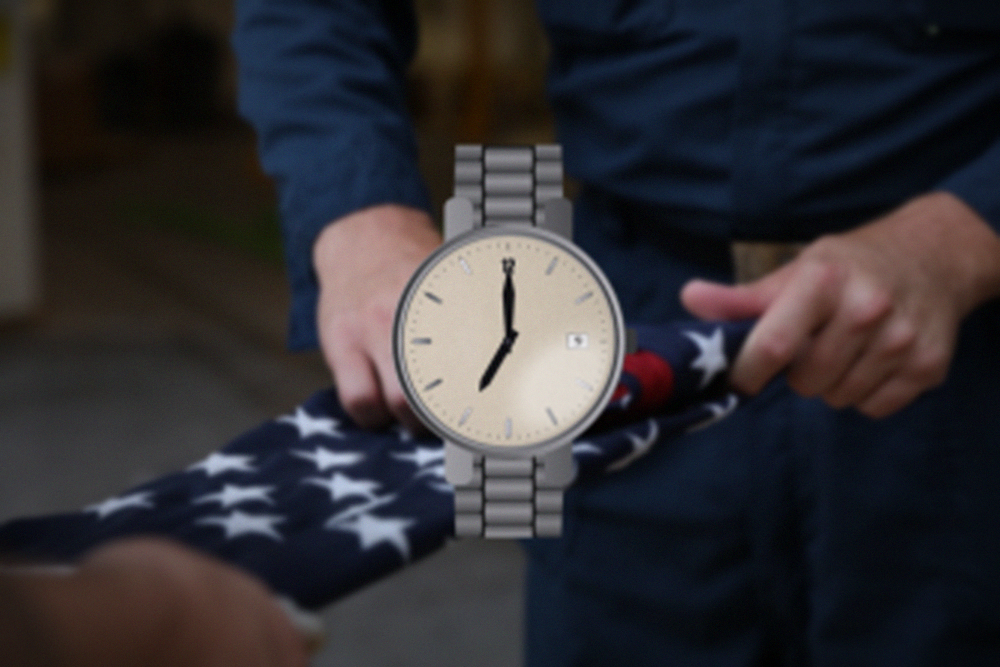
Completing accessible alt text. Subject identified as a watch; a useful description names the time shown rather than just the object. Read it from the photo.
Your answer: 7:00
